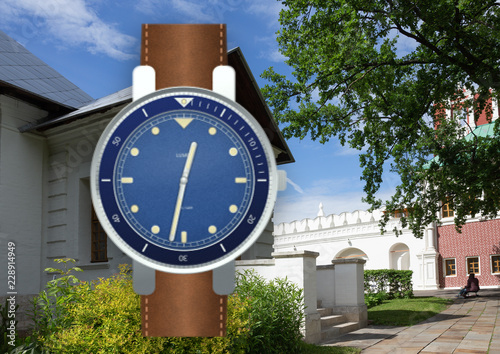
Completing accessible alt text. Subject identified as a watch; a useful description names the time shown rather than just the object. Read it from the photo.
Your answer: 12:32
